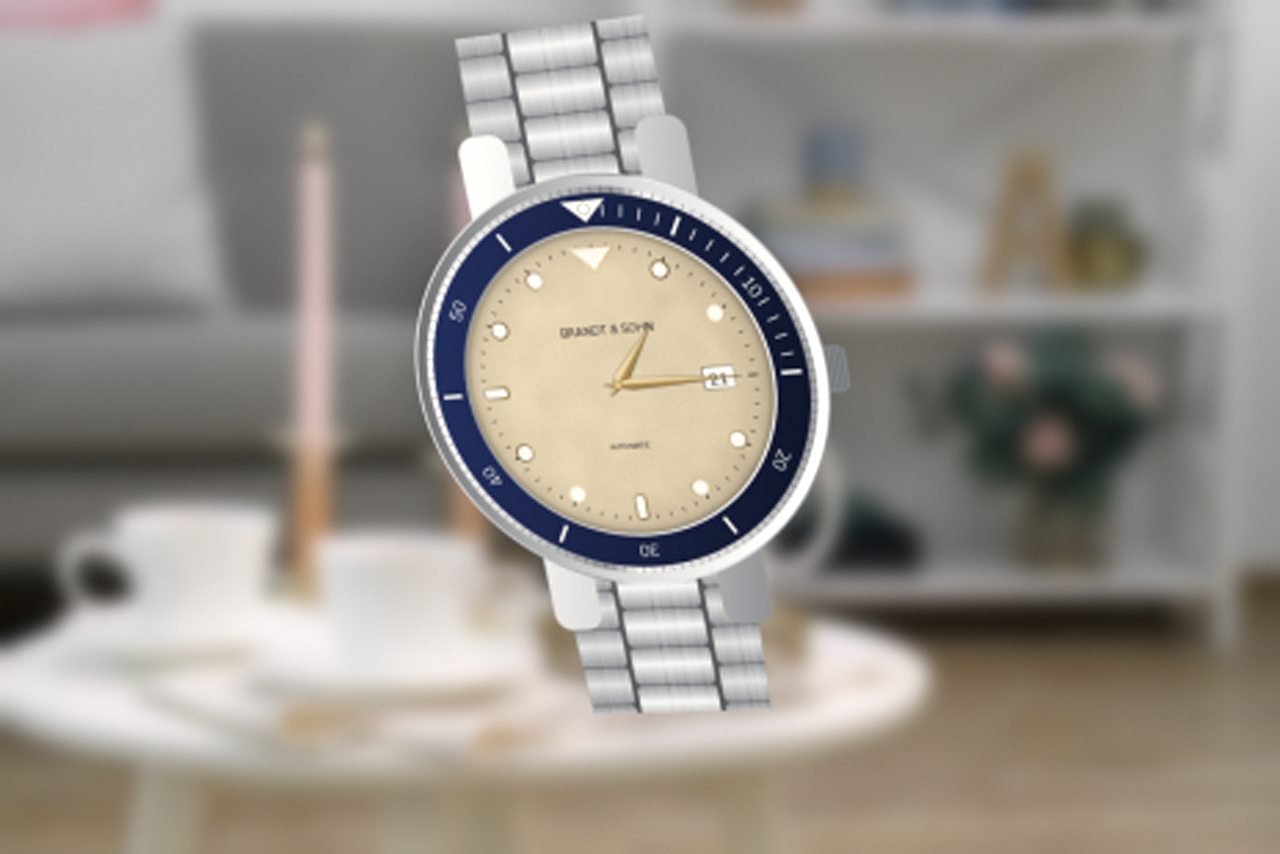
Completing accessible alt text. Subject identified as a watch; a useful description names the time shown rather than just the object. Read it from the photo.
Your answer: 1:15
